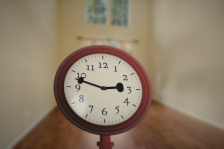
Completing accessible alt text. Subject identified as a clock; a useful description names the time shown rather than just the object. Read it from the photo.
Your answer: 2:48
